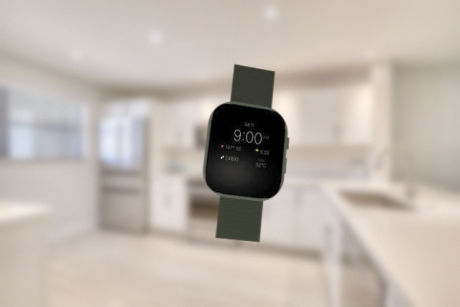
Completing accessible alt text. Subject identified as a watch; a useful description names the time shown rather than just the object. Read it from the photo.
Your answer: 9:00
